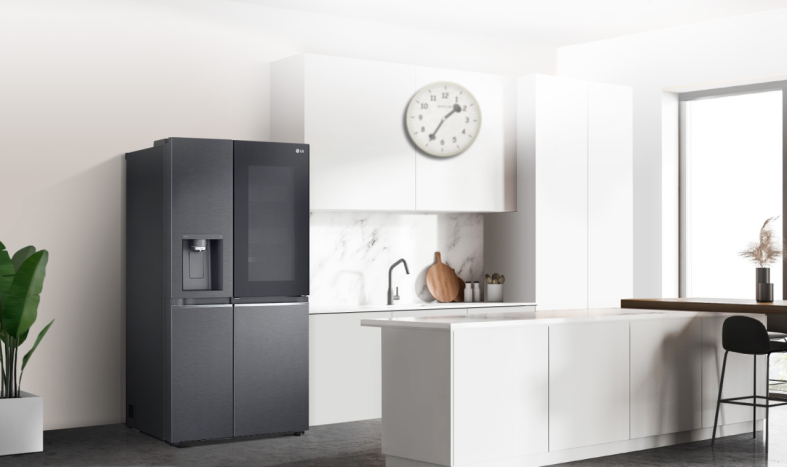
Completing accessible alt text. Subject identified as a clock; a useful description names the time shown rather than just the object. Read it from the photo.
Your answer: 1:35
